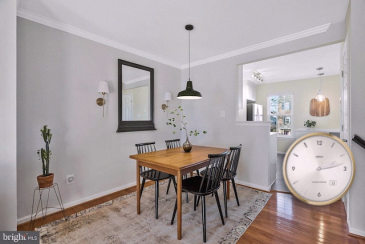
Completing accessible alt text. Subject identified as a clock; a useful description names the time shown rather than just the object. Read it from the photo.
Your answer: 2:13
